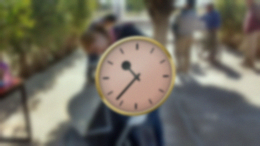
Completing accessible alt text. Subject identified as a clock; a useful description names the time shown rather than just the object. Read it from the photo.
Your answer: 10:37
